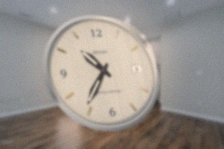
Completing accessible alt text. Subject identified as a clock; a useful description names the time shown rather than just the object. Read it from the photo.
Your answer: 10:36
